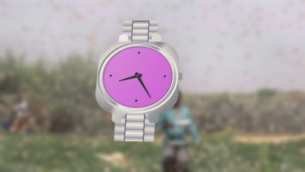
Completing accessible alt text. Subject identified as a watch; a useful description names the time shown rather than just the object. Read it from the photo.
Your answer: 8:25
